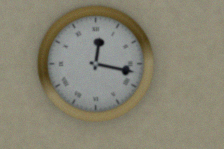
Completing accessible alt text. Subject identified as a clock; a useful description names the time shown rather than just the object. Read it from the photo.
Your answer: 12:17
